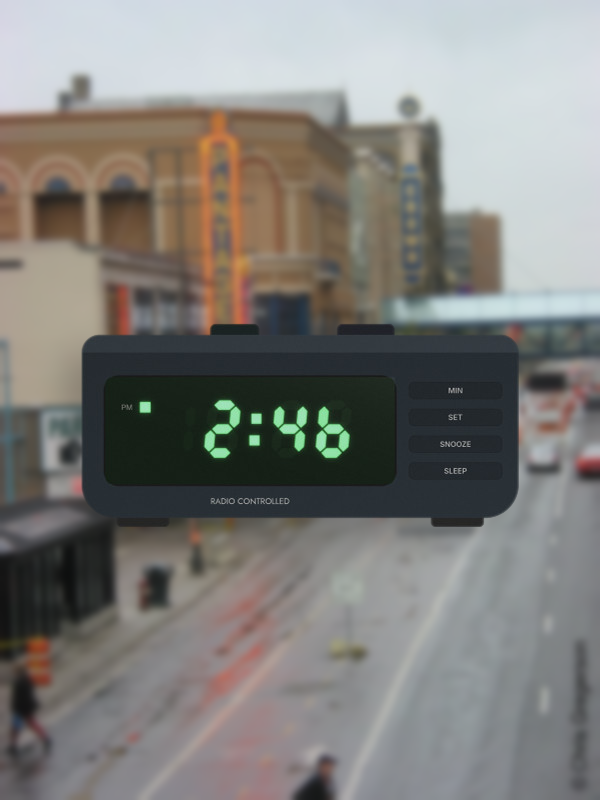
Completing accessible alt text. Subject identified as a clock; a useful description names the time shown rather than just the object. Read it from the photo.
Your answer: 2:46
